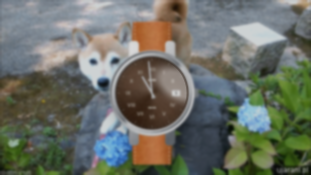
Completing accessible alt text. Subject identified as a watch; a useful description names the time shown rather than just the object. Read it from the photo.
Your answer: 10:59
